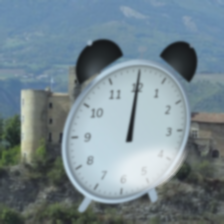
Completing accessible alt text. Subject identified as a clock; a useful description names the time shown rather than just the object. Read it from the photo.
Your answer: 12:00
